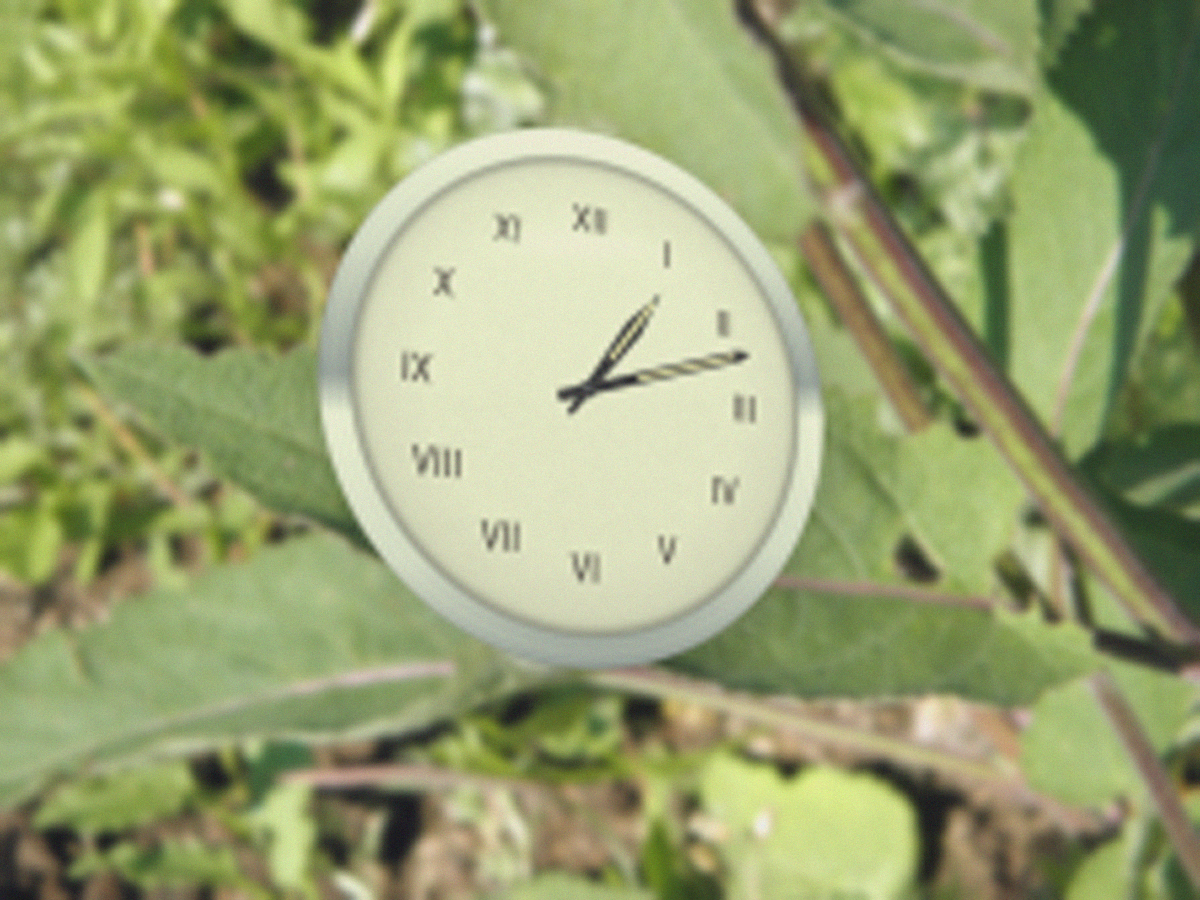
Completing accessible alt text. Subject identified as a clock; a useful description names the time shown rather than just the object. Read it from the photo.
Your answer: 1:12
